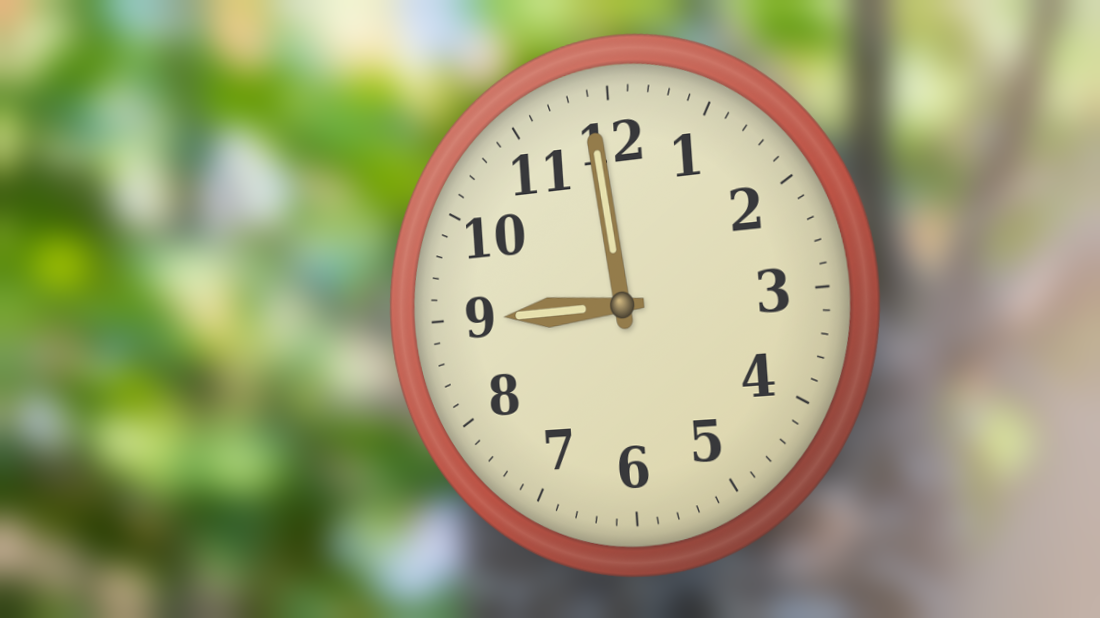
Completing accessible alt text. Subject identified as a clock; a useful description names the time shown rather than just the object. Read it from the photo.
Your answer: 8:59
